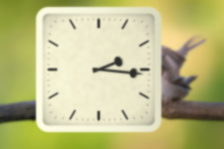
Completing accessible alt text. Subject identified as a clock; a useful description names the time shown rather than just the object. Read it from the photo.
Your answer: 2:16
